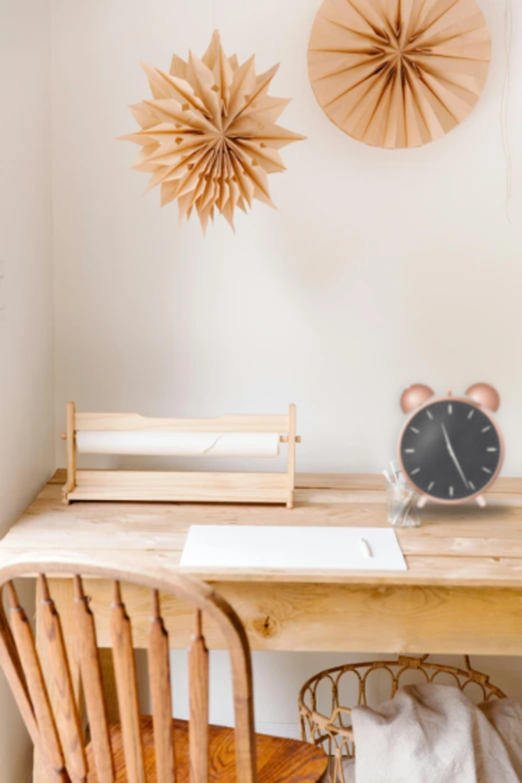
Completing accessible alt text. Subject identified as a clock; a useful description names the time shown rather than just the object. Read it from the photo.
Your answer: 11:26
